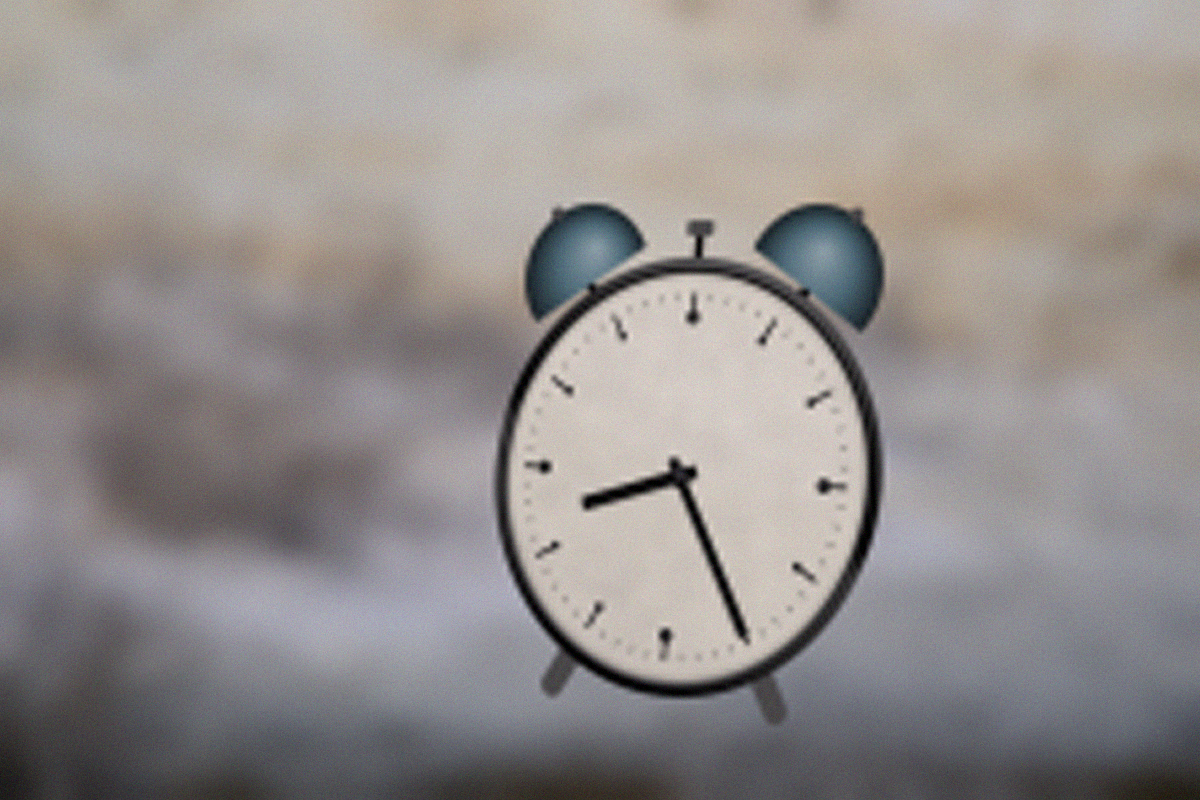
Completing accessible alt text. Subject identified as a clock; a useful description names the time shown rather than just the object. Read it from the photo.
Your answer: 8:25
